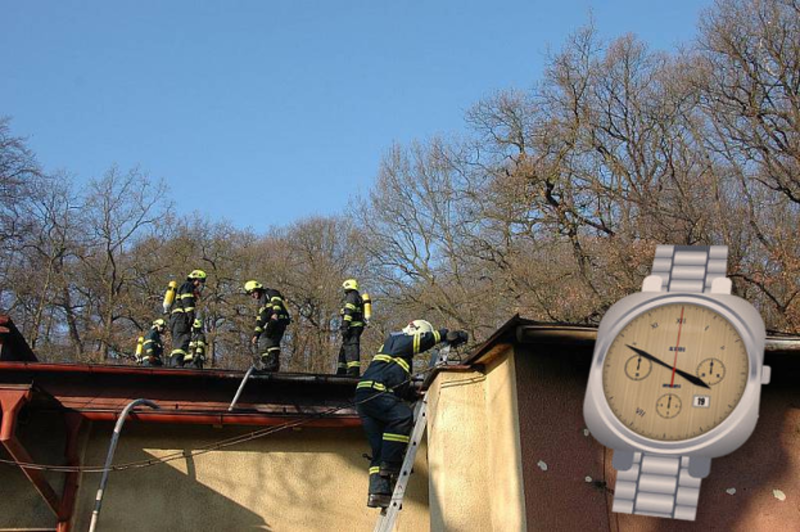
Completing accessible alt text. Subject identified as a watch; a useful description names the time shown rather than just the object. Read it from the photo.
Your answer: 3:49
